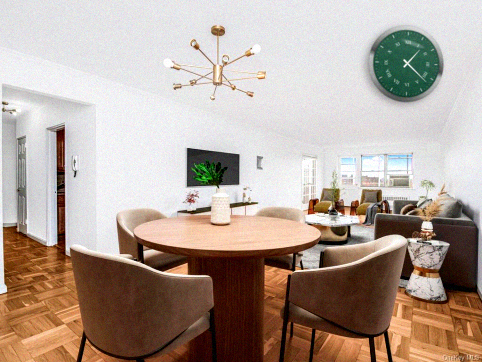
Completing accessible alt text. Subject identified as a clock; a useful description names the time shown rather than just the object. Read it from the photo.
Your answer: 1:22
